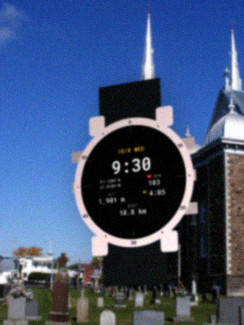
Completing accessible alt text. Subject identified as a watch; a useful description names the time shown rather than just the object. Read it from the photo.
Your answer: 9:30
